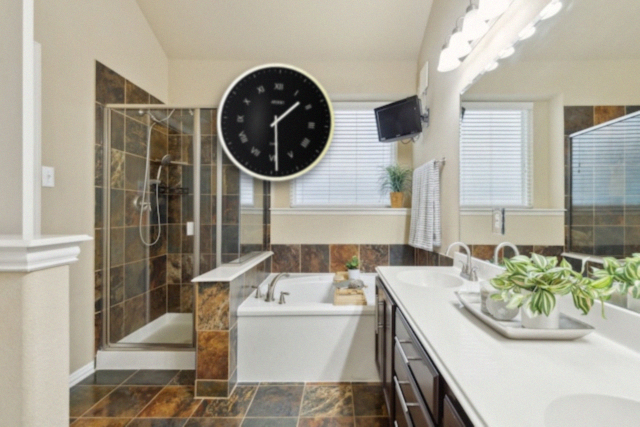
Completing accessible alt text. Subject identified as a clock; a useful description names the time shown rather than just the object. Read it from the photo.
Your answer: 1:29
